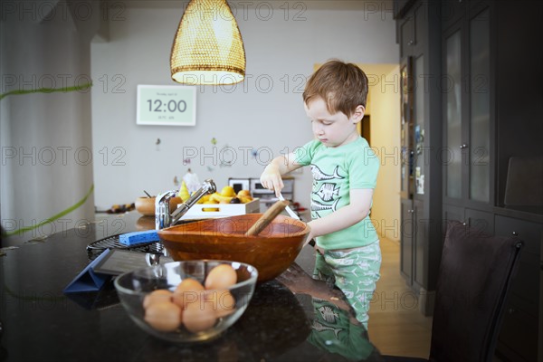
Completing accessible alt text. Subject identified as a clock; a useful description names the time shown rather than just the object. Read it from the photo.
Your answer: 12:00
